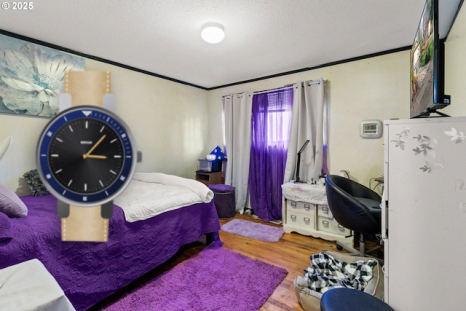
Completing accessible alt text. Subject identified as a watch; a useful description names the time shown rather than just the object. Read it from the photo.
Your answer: 3:07
